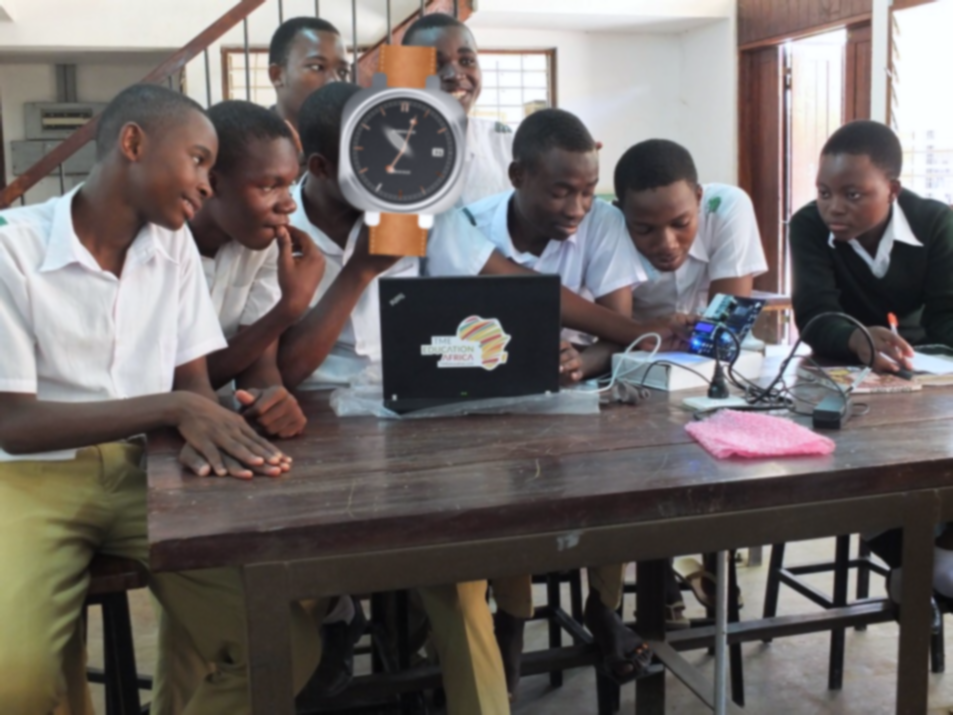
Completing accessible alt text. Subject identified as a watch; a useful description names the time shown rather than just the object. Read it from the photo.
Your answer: 7:03
